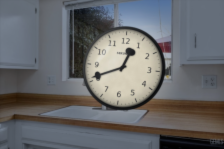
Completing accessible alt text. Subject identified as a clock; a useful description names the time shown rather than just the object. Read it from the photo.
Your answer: 12:41
